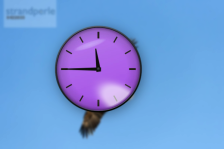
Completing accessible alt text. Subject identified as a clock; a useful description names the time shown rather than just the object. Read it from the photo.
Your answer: 11:45
